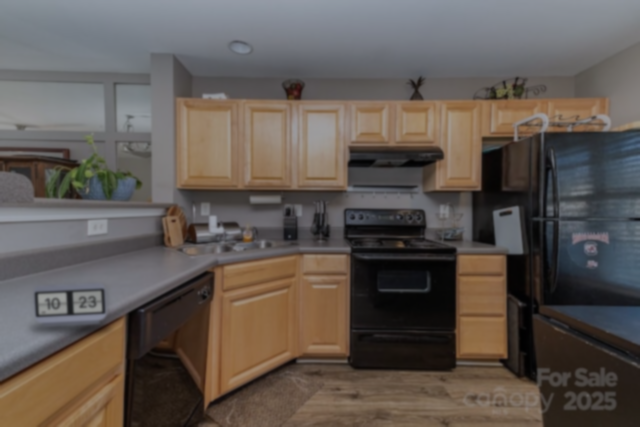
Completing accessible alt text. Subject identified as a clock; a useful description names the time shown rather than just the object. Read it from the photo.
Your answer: 10:23
